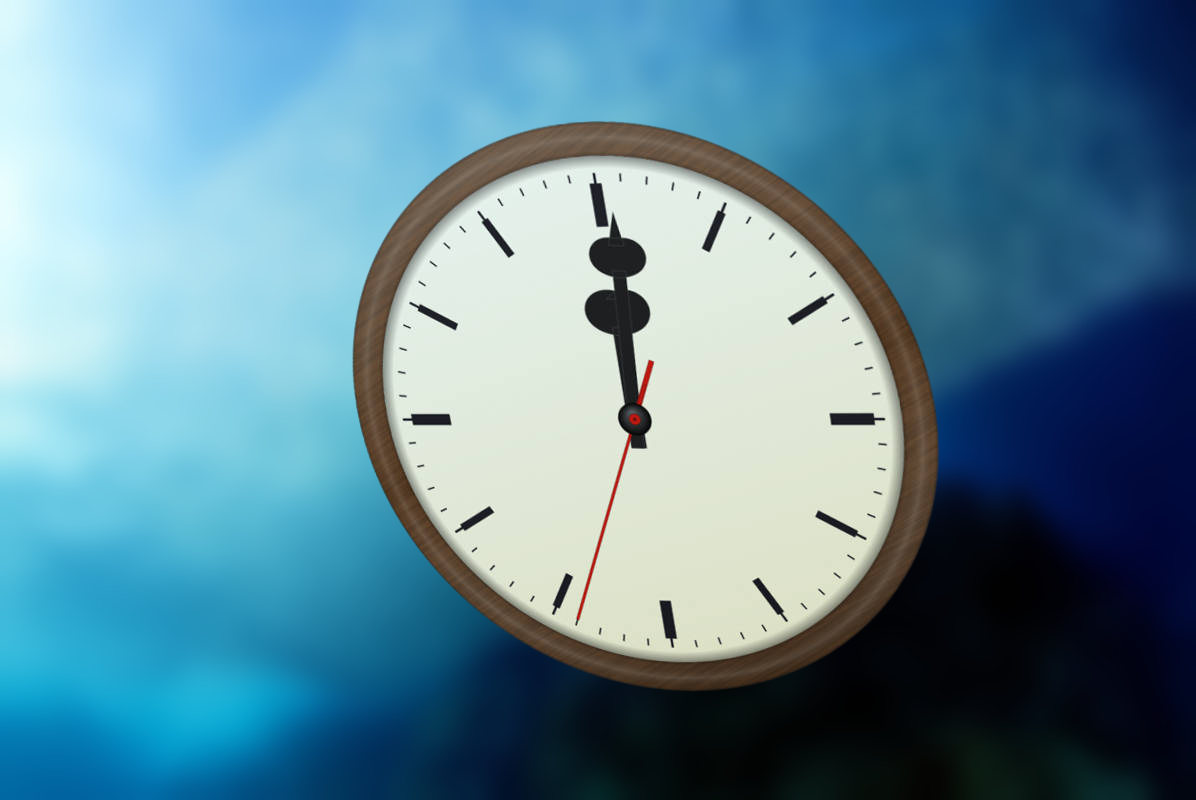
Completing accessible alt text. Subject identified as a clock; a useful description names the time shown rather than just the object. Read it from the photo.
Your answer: 12:00:34
